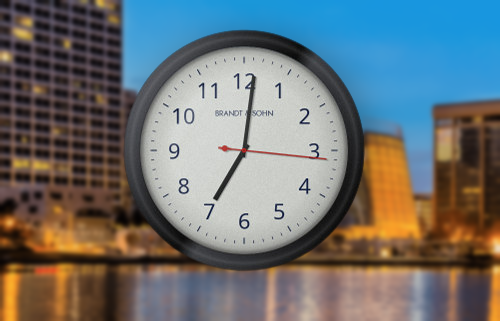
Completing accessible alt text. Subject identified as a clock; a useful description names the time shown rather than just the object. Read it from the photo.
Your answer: 7:01:16
